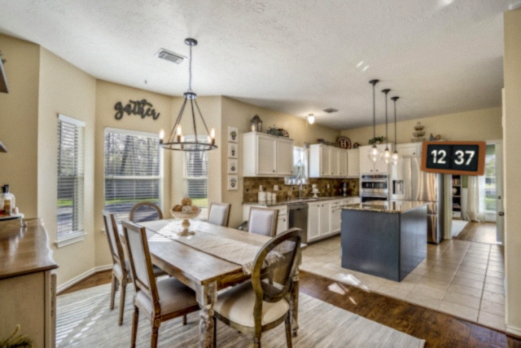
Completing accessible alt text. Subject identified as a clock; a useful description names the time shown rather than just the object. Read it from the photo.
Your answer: 12:37
